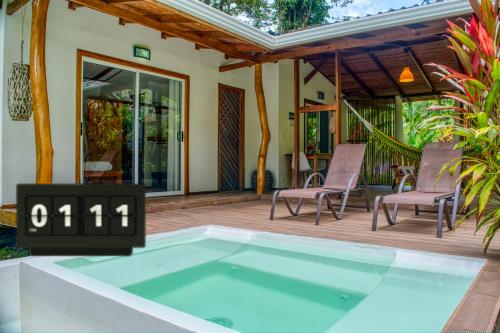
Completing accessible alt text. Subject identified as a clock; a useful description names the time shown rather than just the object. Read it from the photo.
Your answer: 1:11
